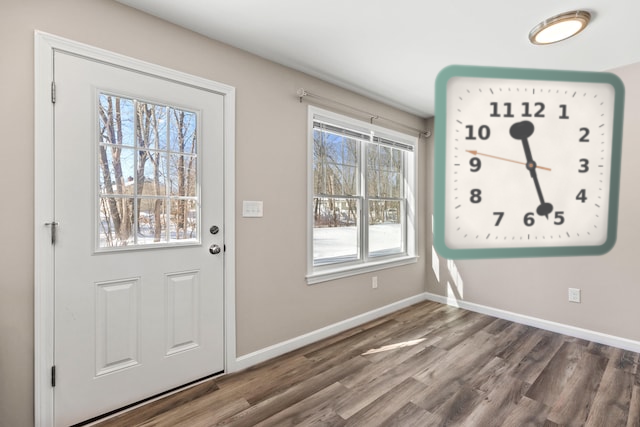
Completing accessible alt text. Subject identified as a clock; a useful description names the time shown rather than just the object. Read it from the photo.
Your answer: 11:26:47
